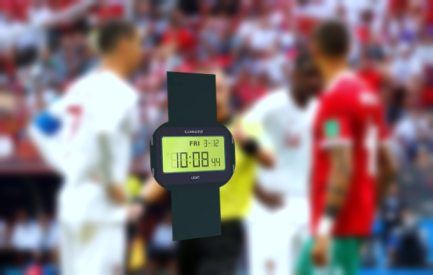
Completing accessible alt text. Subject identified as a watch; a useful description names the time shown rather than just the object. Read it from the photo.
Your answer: 10:08:44
